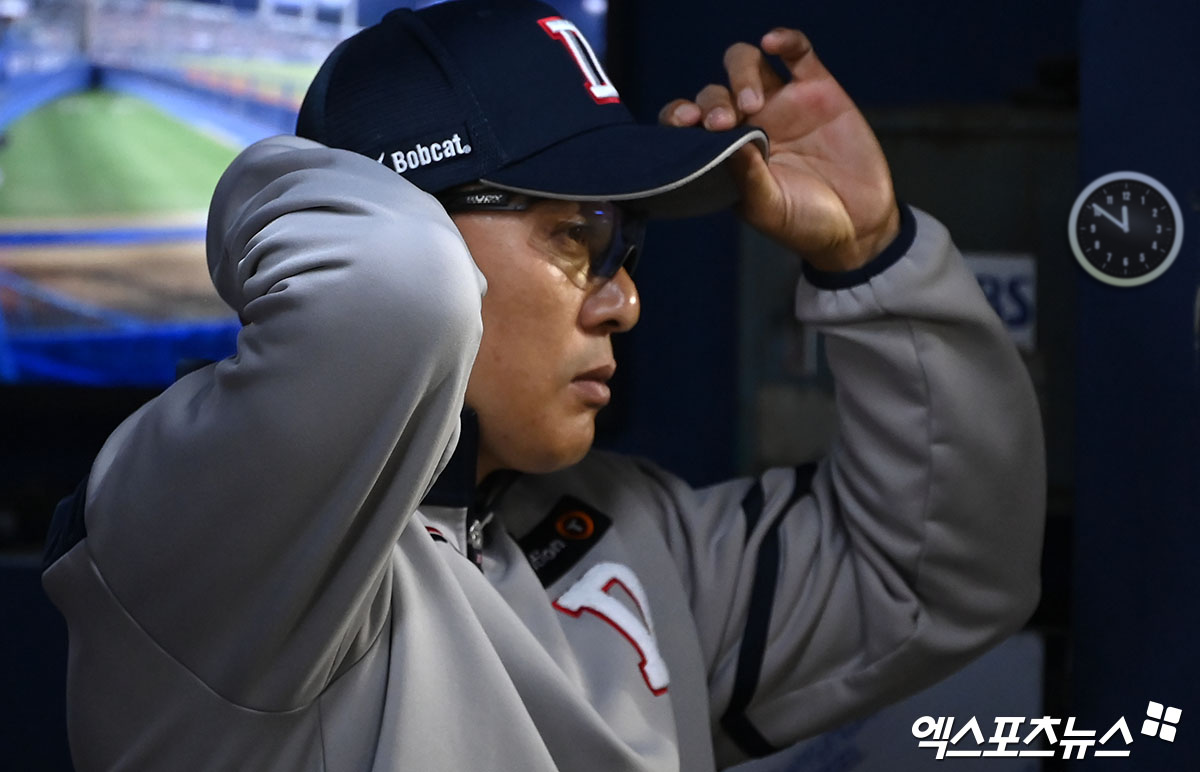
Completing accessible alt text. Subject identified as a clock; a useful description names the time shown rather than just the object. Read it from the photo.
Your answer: 11:51
